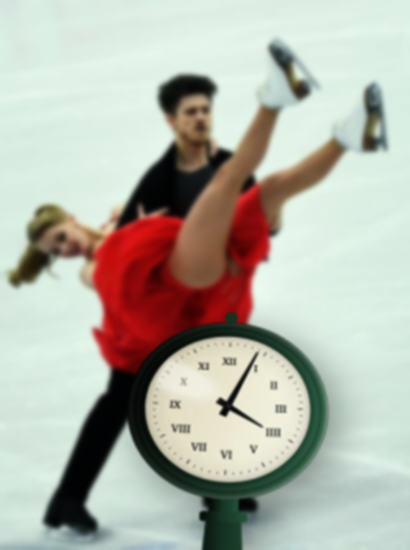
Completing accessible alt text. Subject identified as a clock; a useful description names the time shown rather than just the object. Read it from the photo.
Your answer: 4:04
